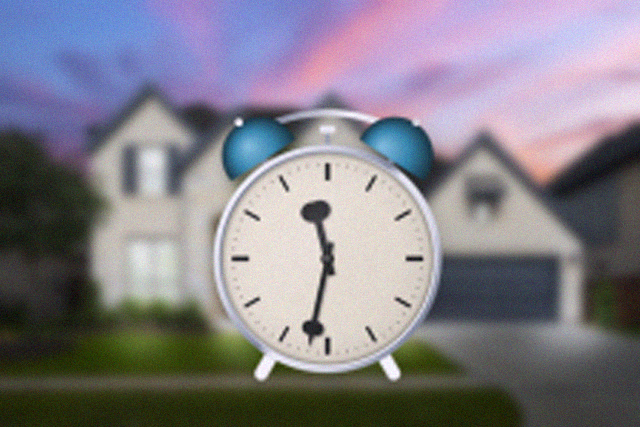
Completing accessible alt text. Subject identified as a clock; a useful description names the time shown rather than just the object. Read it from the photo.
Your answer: 11:32
